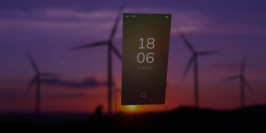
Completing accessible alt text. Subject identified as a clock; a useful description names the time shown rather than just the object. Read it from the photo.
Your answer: 18:06
